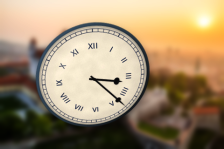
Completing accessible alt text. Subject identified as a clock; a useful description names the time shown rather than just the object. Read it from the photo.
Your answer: 3:23
